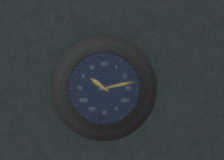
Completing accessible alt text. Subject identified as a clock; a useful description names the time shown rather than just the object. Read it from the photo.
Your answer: 10:13
